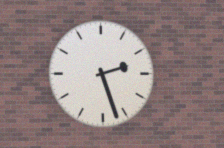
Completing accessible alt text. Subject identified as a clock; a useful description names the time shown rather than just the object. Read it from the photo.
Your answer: 2:27
